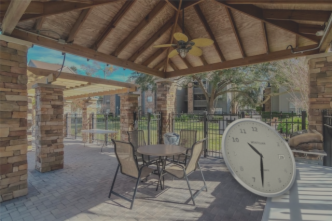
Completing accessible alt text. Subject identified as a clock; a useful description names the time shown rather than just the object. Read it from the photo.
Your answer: 10:32
